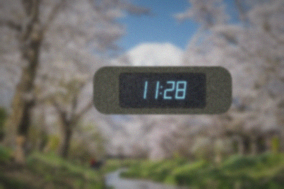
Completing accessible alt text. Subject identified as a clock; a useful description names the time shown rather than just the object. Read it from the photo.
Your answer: 11:28
